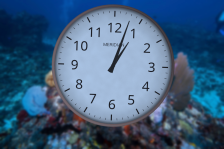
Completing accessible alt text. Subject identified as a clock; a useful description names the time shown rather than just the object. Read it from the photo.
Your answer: 1:03
